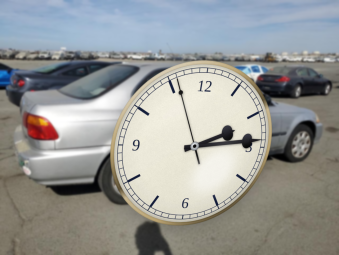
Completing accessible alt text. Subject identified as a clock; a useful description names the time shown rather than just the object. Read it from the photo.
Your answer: 2:13:56
